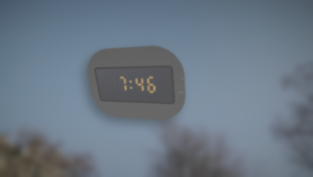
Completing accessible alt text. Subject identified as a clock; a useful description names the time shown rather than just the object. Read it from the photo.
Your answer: 7:46
